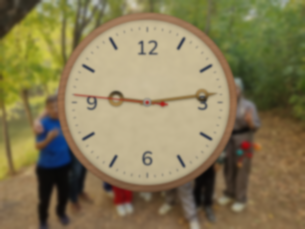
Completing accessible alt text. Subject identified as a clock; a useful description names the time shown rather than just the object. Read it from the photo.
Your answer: 9:13:46
